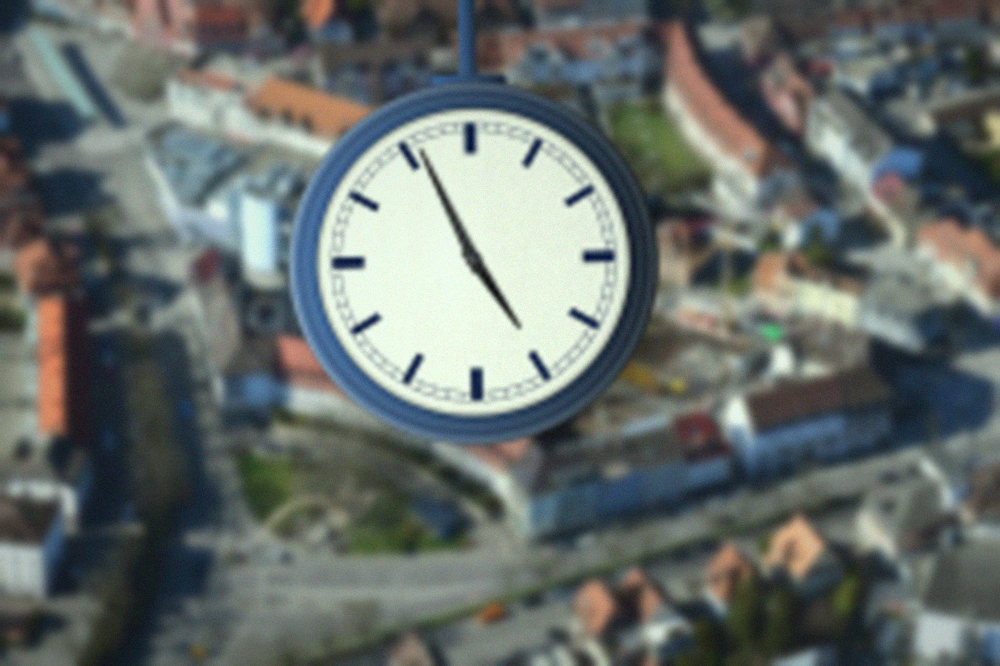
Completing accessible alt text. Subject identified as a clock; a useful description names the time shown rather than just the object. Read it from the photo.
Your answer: 4:56
